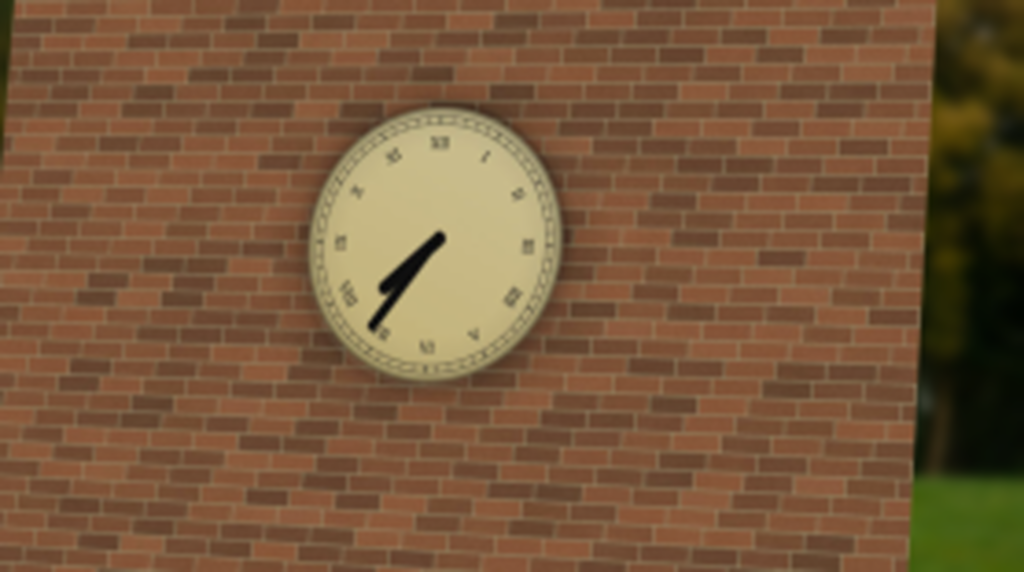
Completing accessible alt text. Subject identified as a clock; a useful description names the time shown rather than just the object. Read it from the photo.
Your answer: 7:36
